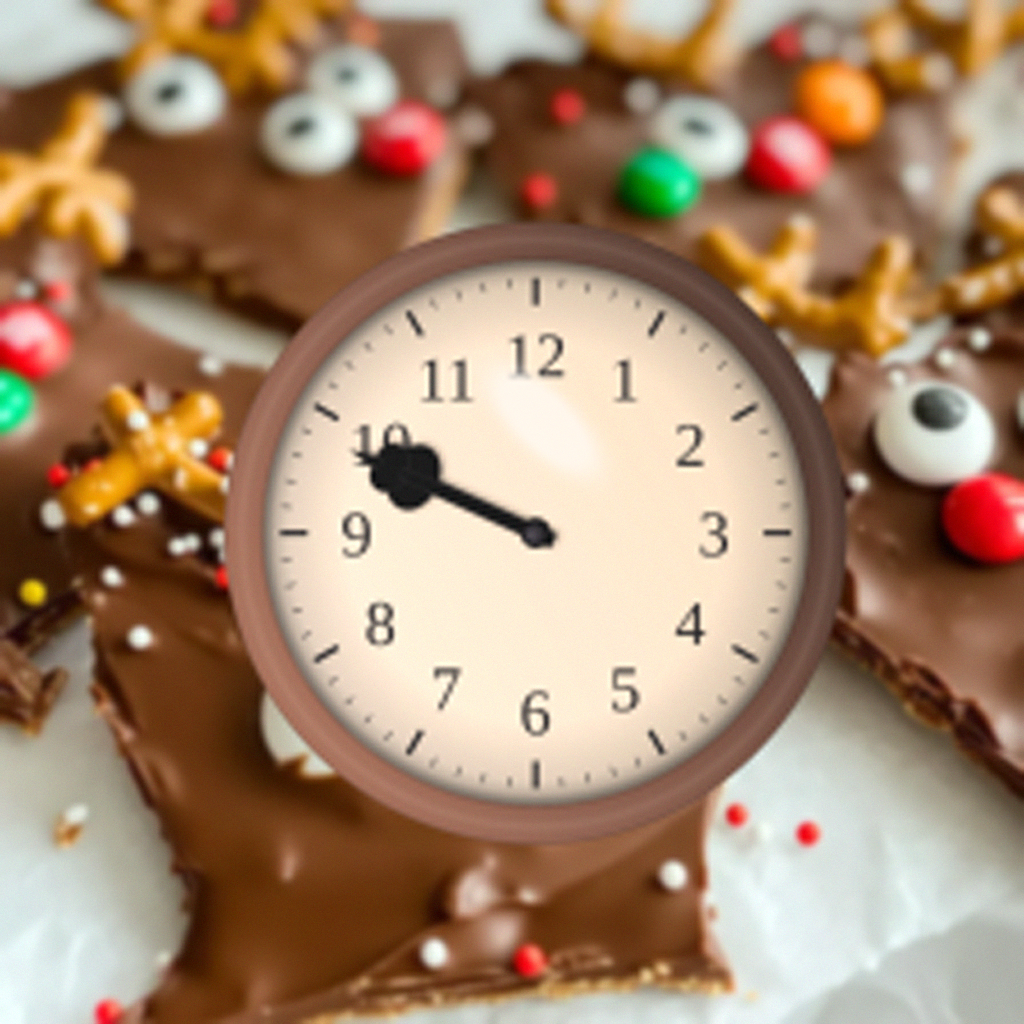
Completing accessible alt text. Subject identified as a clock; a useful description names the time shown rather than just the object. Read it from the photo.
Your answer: 9:49
